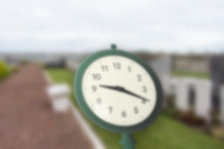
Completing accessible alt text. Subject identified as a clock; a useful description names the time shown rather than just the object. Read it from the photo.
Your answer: 9:19
